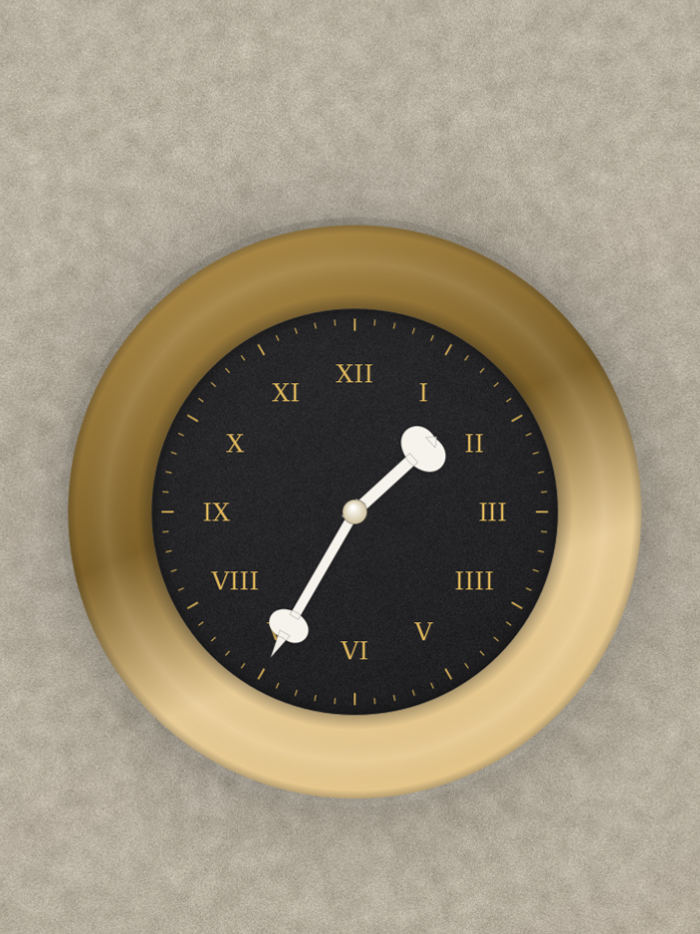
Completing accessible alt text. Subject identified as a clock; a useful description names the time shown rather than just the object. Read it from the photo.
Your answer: 1:35
